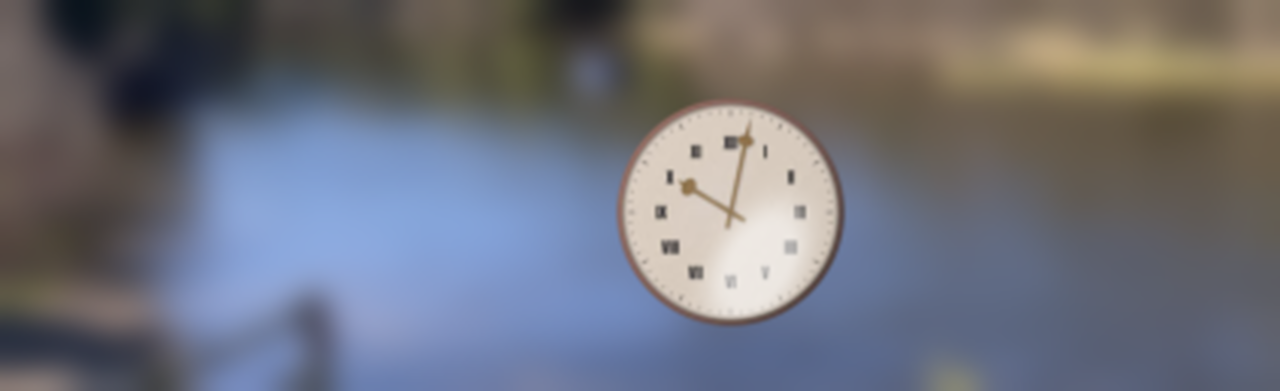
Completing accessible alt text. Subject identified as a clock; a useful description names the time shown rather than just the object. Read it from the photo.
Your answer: 10:02
